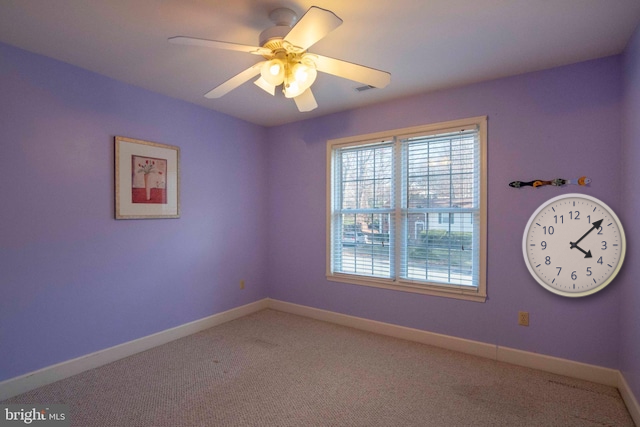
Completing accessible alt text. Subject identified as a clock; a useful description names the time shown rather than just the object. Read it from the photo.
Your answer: 4:08
